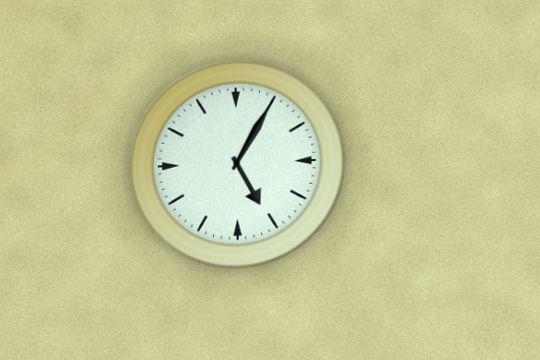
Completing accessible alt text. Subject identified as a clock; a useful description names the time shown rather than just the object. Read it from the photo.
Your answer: 5:05
